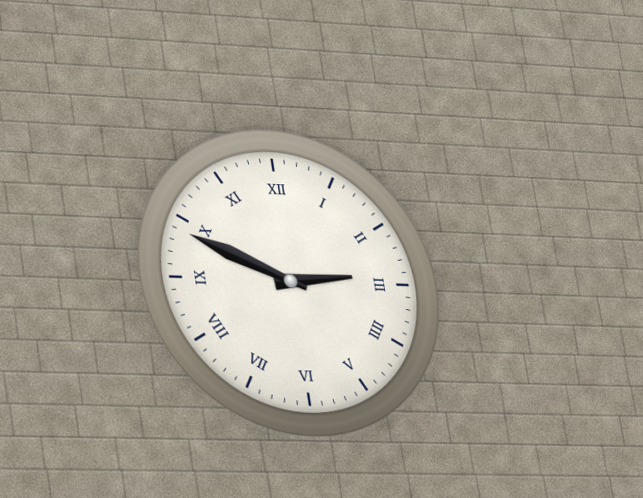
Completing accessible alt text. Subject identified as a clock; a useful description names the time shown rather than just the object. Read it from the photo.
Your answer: 2:49
